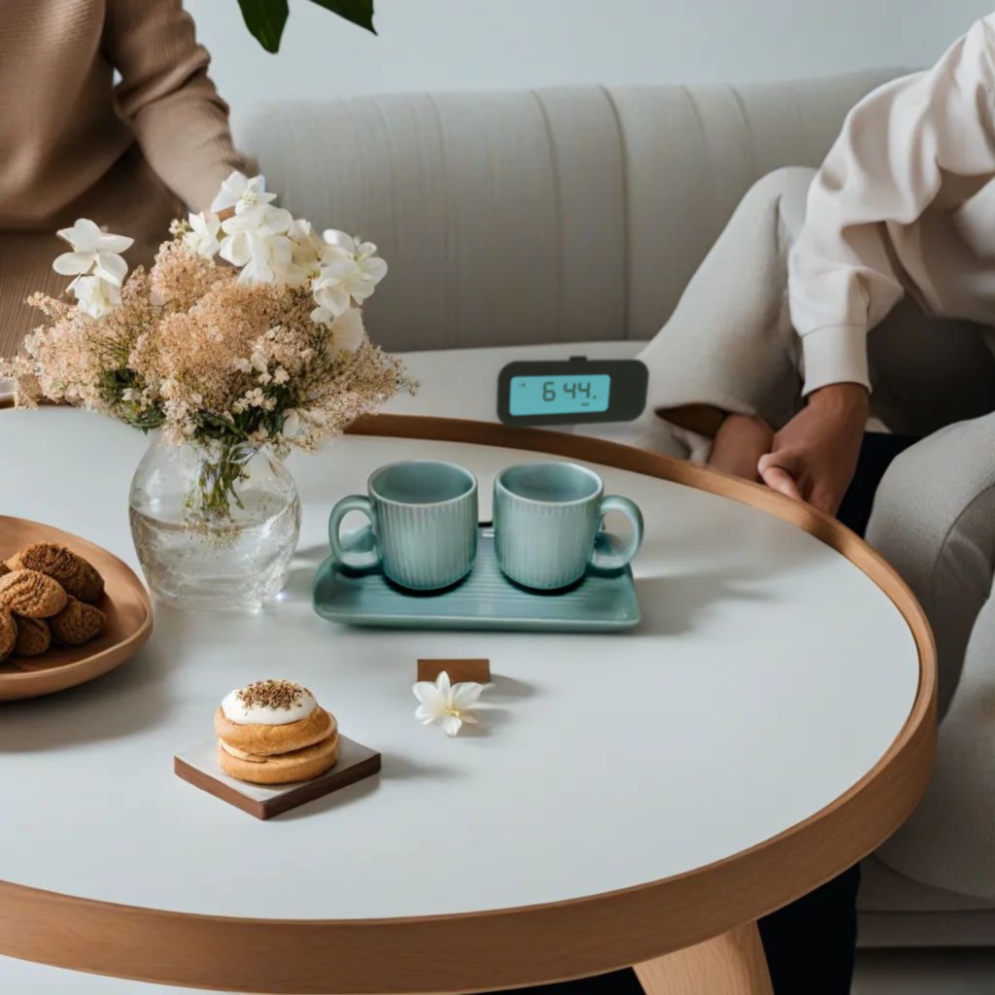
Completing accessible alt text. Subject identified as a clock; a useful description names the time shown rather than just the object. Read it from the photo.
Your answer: 6:44
